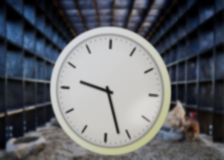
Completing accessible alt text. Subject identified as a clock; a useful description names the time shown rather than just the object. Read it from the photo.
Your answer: 9:27
